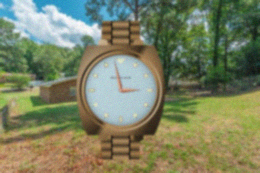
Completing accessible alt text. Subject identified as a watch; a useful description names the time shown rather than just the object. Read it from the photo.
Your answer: 2:58
